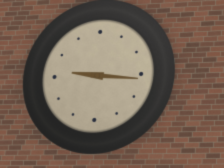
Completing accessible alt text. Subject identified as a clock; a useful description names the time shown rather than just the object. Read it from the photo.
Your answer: 9:16
